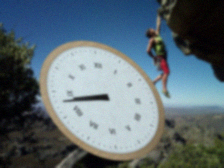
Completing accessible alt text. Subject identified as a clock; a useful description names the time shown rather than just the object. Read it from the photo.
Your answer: 8:43
